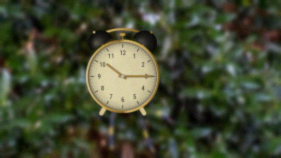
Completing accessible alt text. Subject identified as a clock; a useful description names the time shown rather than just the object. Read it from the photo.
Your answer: 10:15
